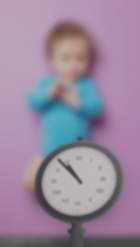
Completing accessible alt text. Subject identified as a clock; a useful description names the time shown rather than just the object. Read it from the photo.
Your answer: 10:53
